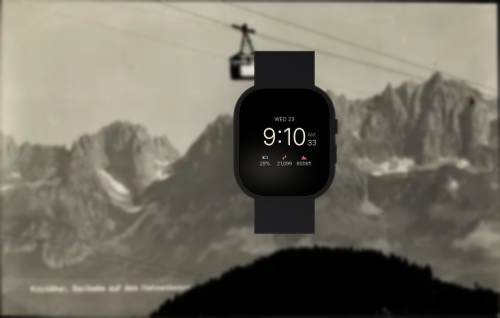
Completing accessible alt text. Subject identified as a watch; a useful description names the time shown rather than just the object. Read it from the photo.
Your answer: 9:10:33
